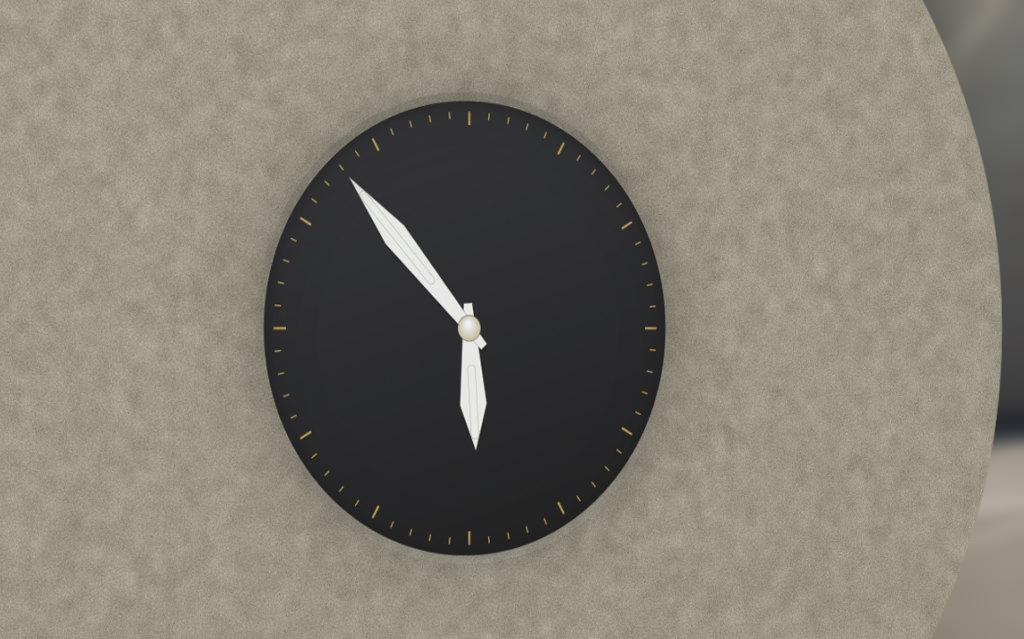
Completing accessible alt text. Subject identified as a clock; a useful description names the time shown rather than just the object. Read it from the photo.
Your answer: 5:53
